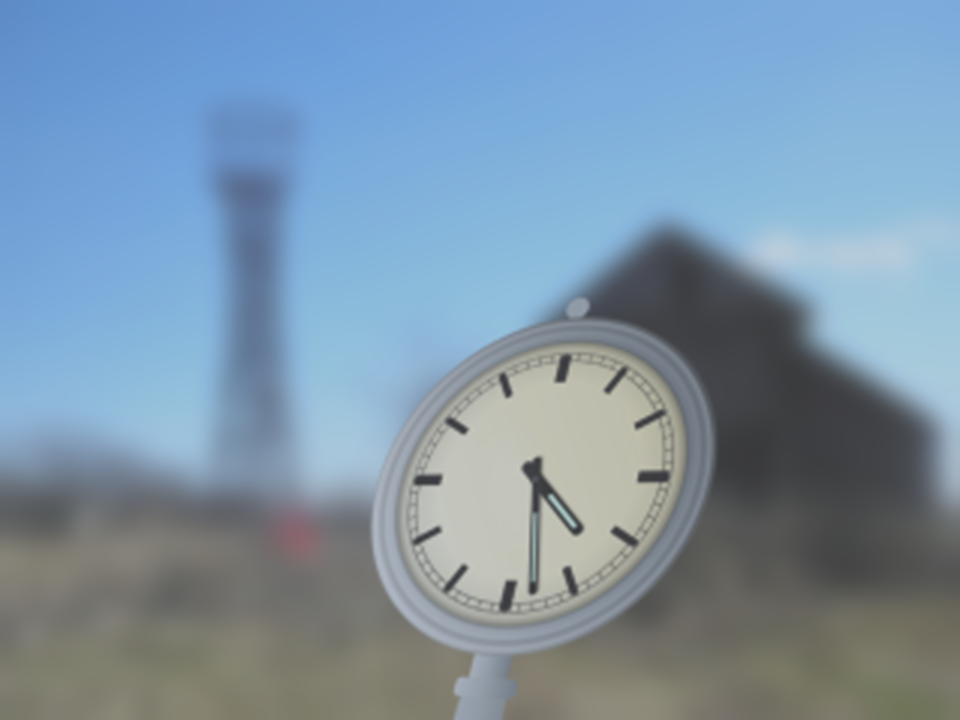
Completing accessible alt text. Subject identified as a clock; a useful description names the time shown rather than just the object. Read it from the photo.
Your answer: 4:28
